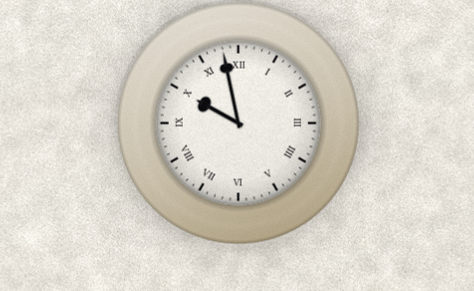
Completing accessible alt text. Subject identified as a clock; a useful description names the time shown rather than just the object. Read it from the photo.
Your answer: 9:58
